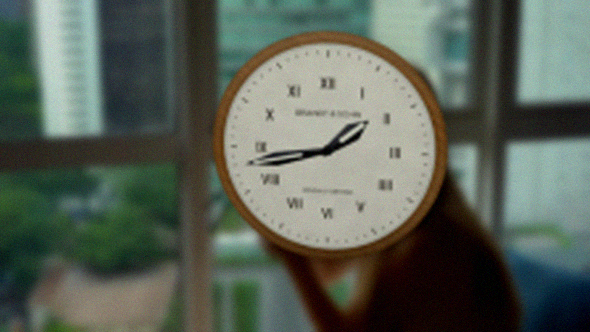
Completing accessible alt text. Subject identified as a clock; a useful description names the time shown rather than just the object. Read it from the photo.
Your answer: 1:43
